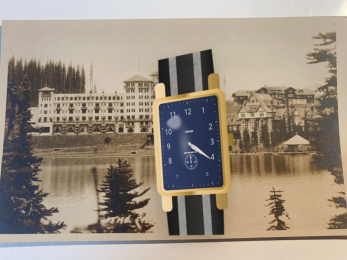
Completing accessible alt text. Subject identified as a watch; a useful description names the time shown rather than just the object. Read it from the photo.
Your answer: 4:21
